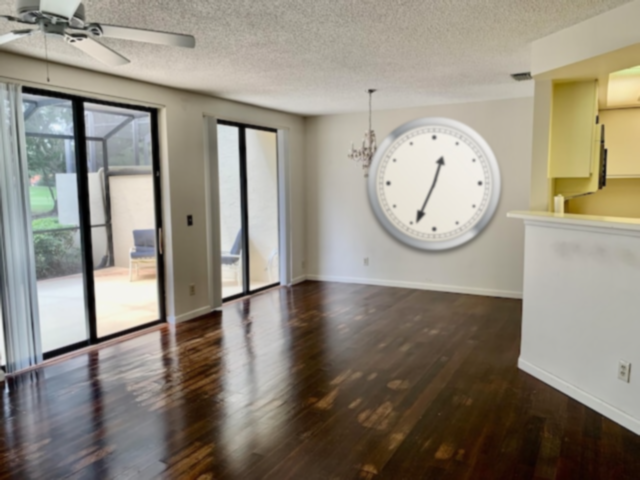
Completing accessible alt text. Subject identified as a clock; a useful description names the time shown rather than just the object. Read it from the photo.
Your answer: 12:34
